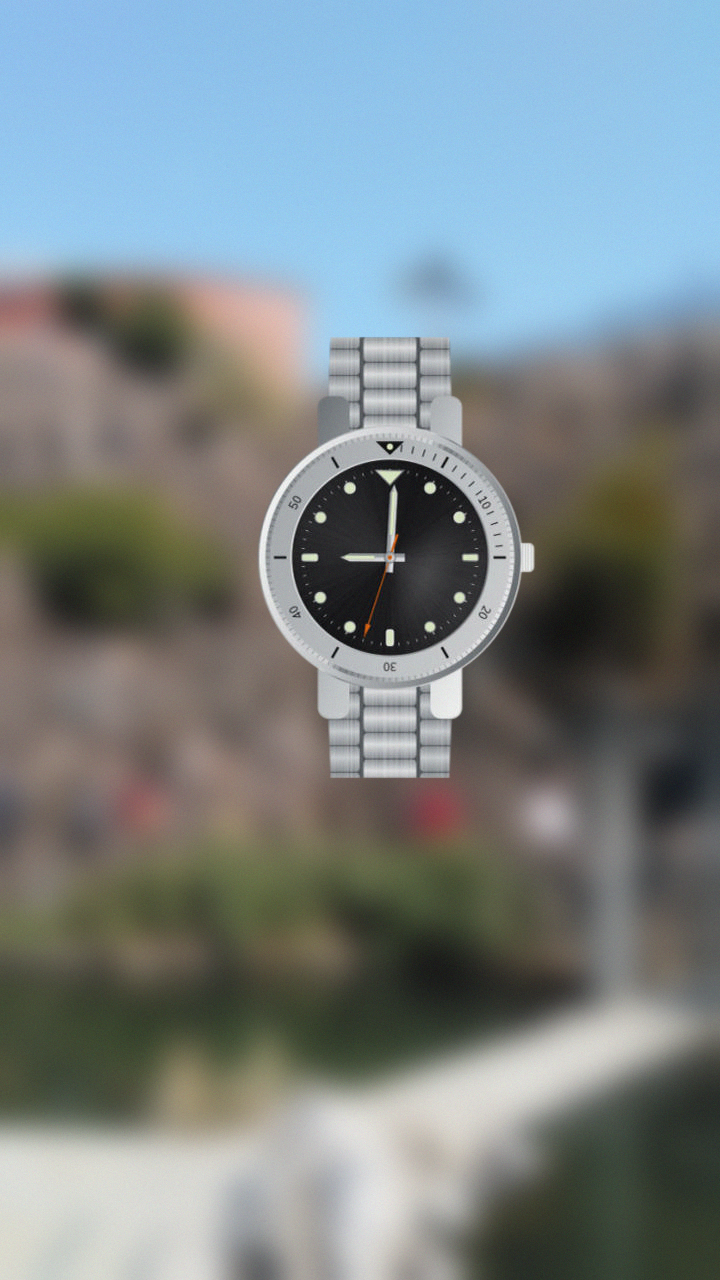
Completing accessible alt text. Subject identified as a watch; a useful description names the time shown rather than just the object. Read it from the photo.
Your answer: 9:00:33
